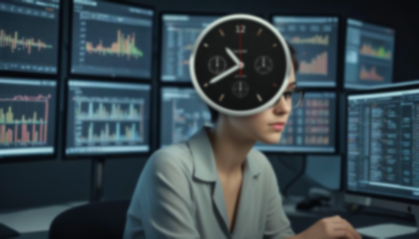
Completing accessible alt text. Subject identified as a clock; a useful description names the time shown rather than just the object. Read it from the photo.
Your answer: 10:40
